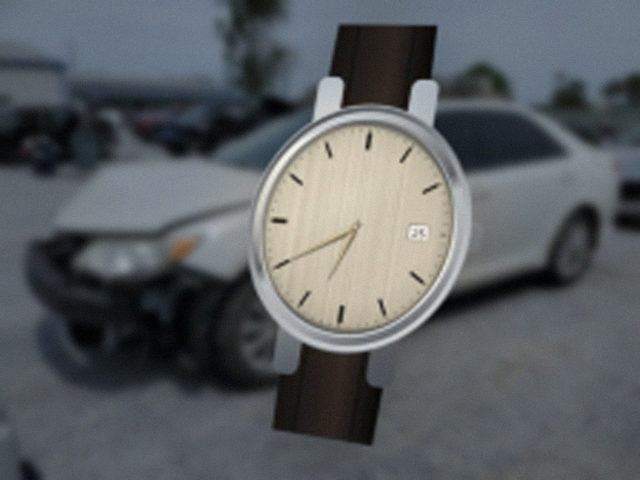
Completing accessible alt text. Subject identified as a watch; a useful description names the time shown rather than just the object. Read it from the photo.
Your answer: 6:40
